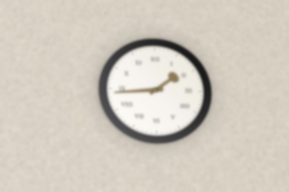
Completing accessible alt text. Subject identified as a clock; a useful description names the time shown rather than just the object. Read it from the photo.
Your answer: 1:44
